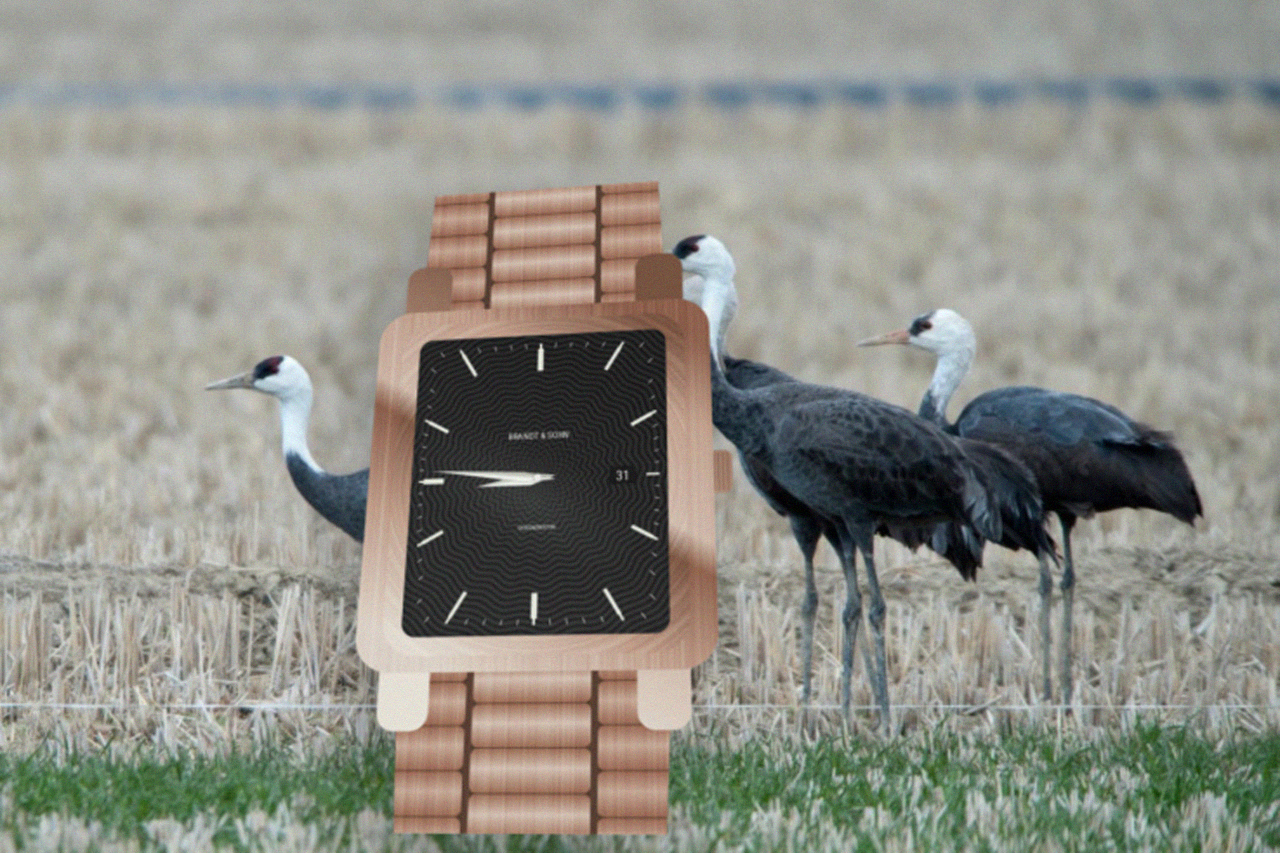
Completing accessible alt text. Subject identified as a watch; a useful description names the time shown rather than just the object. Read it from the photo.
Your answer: 8:46
